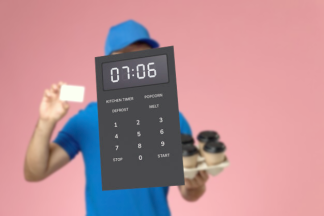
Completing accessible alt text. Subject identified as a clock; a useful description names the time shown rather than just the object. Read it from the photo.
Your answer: 7:06
